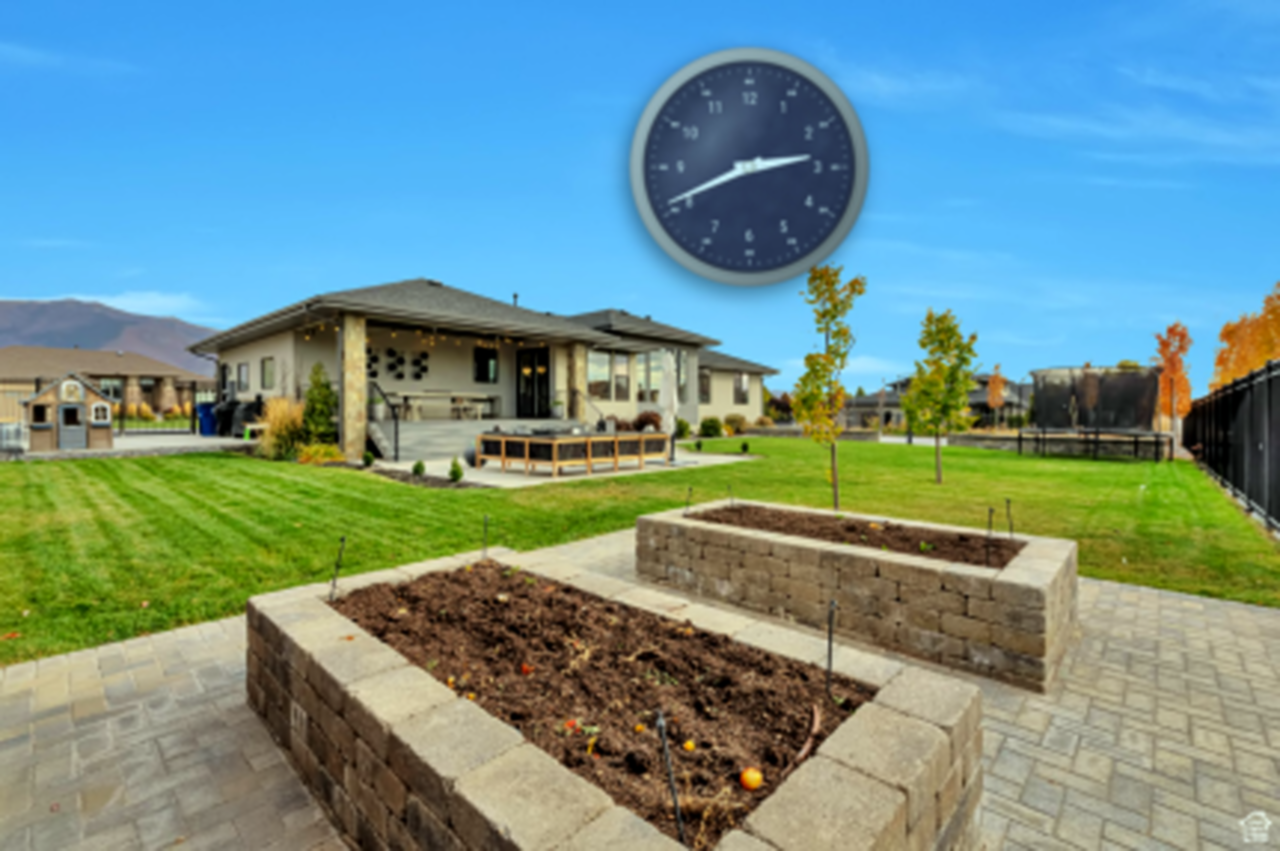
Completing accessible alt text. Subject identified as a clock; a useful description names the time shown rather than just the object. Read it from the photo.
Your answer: 2:41
